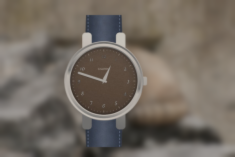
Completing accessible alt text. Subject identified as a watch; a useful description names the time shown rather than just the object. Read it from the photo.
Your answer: 12:48
